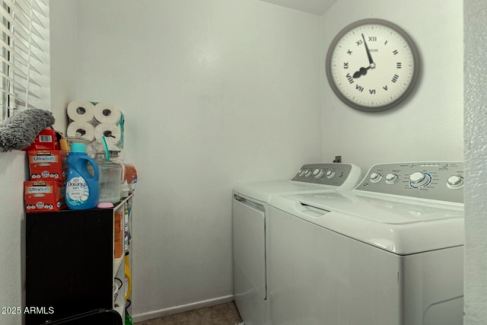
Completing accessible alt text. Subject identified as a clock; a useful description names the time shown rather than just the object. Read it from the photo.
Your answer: 7:57
